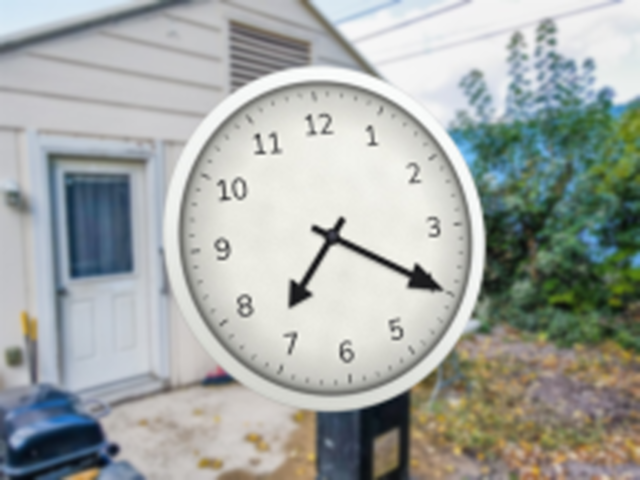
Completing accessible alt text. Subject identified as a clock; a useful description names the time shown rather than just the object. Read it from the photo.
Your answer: 7:20
